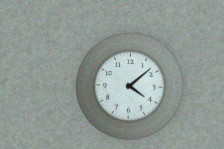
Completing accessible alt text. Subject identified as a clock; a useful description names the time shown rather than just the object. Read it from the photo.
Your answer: 4:08
